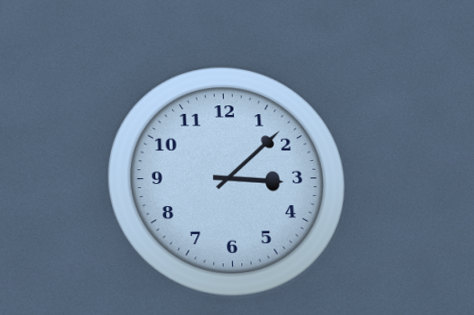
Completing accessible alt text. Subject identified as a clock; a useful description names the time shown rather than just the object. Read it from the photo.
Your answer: 3:08
